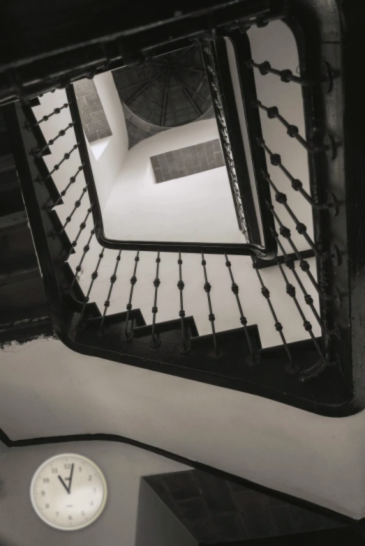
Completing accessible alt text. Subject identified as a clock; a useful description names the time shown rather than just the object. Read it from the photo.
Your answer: 11:02
